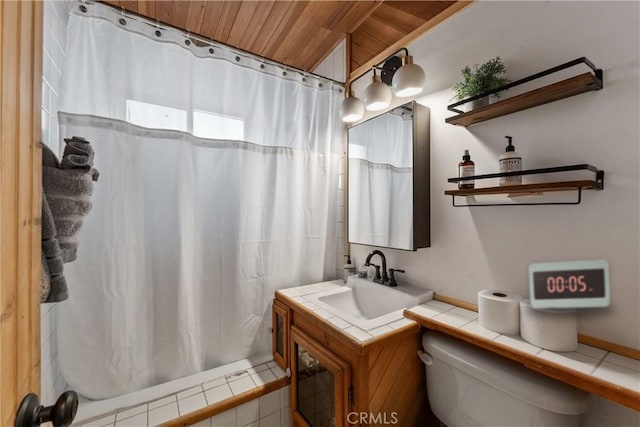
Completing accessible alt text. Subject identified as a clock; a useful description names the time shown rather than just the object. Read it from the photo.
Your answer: 0:05
